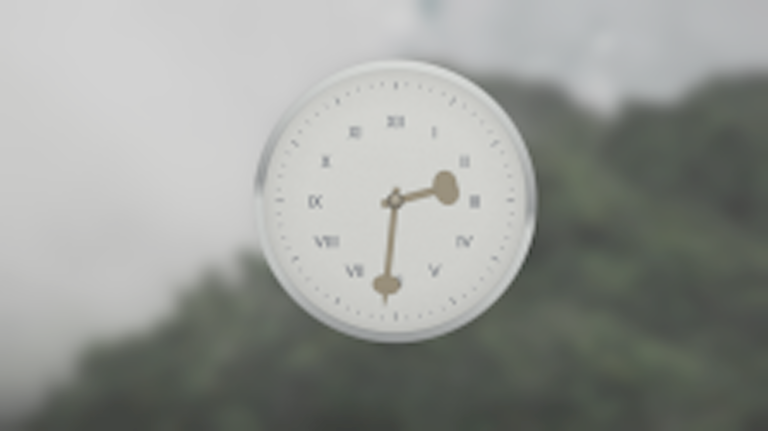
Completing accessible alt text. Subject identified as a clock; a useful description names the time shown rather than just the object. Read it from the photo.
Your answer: 2:31
